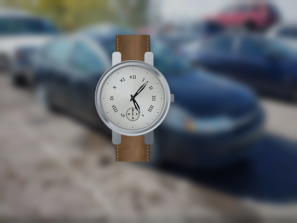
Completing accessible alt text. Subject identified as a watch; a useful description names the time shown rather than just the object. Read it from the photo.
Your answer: 5:07
